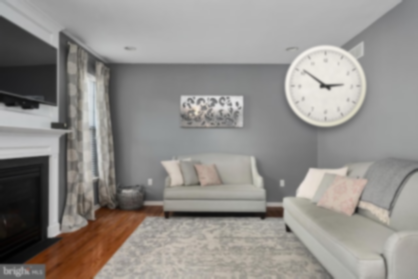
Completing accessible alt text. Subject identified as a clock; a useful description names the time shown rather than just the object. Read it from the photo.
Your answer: 2:51
